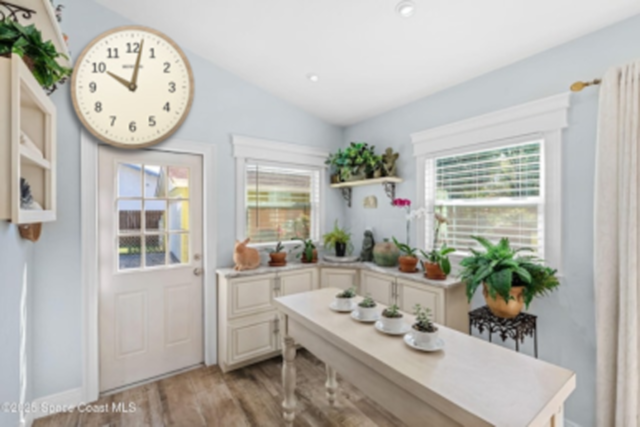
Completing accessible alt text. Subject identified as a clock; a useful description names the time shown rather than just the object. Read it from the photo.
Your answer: 10:02
